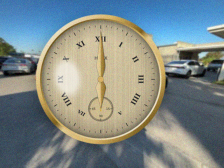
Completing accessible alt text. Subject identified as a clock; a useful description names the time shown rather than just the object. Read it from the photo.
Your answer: 6:00
